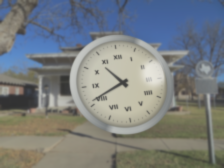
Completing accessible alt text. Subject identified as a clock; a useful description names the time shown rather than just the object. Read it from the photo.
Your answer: 10:41
